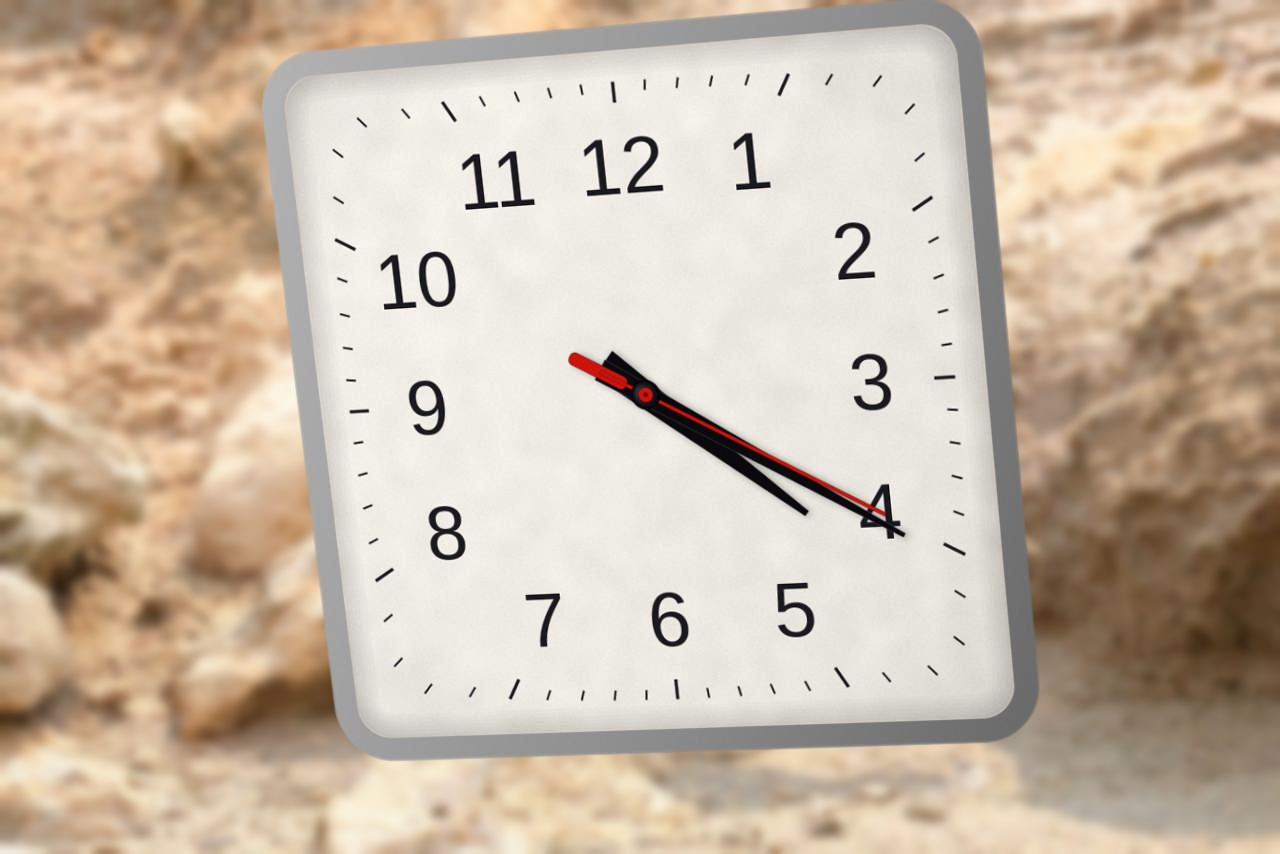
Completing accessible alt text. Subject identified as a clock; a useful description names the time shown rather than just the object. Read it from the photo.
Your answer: 4:20:20
